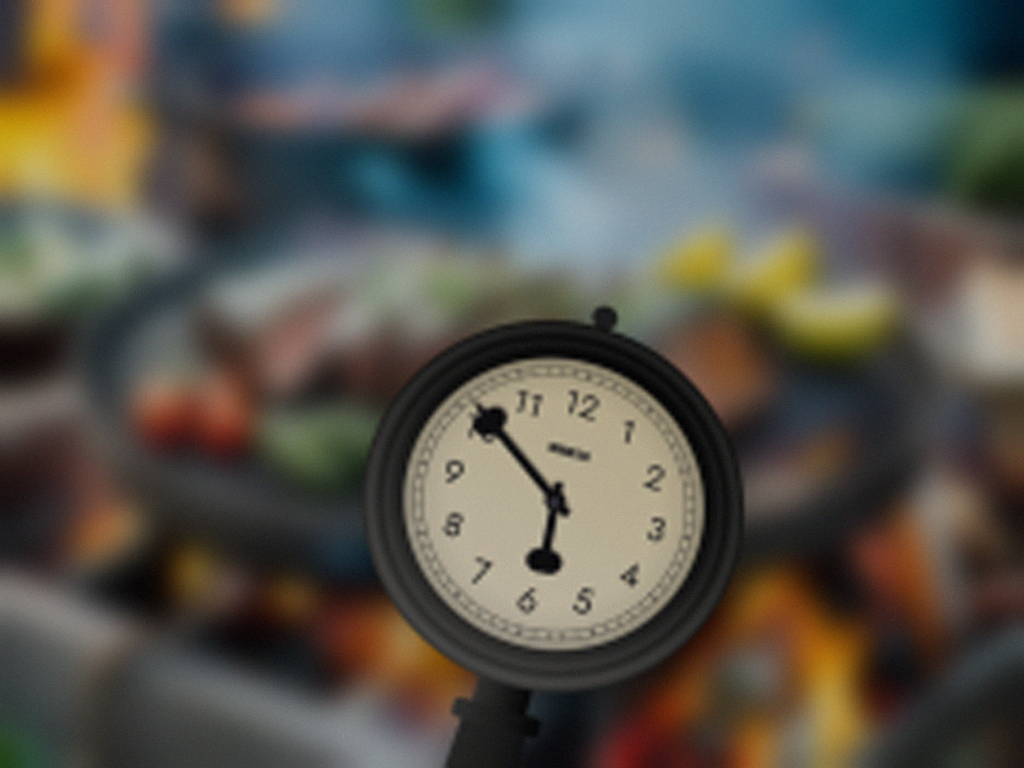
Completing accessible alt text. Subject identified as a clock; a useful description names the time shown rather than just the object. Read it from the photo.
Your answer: 5:51
